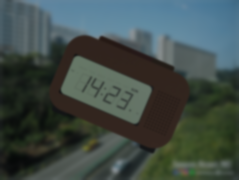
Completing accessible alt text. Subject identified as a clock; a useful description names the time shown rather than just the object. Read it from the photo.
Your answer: 14:23
